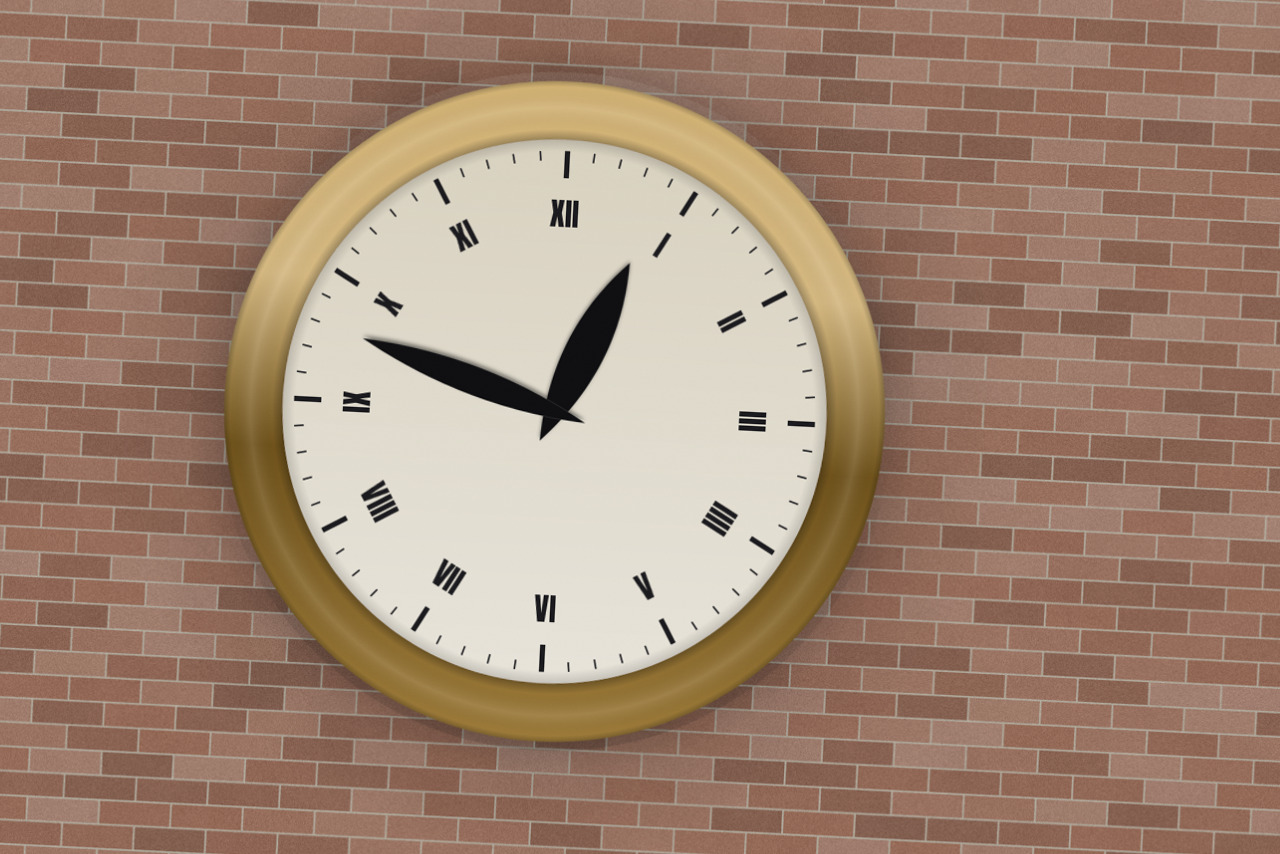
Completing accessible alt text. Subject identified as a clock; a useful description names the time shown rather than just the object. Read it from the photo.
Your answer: 12:48
